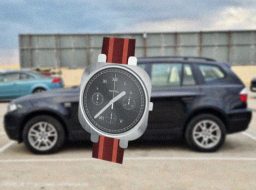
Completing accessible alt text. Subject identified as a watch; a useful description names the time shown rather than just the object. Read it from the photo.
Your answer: 1:37
